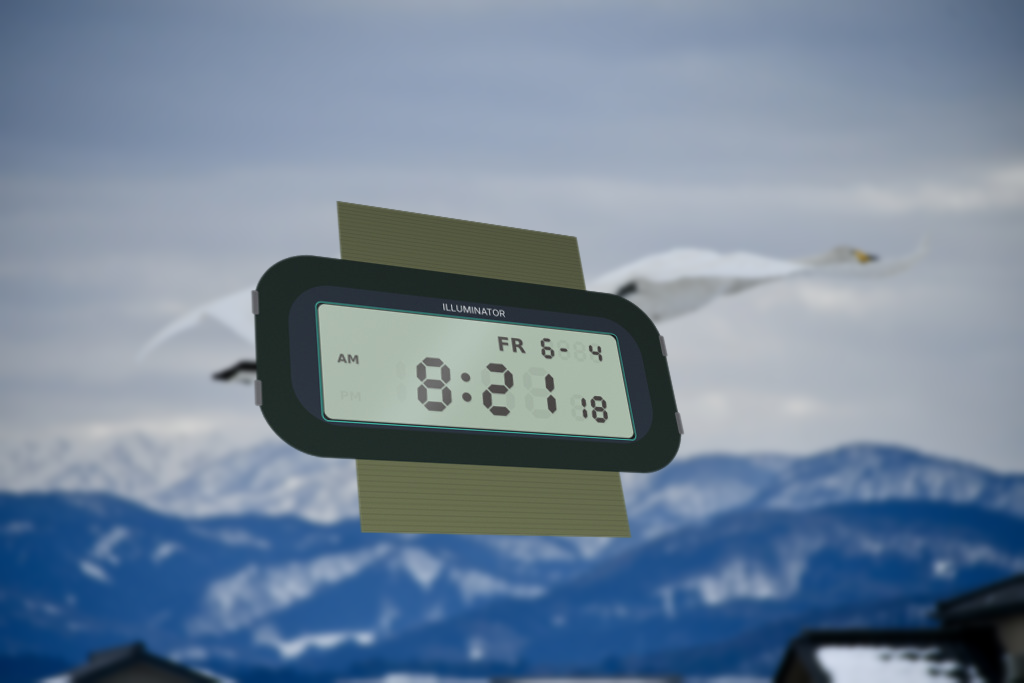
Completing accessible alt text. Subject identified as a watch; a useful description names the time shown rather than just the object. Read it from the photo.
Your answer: 8:21:18
